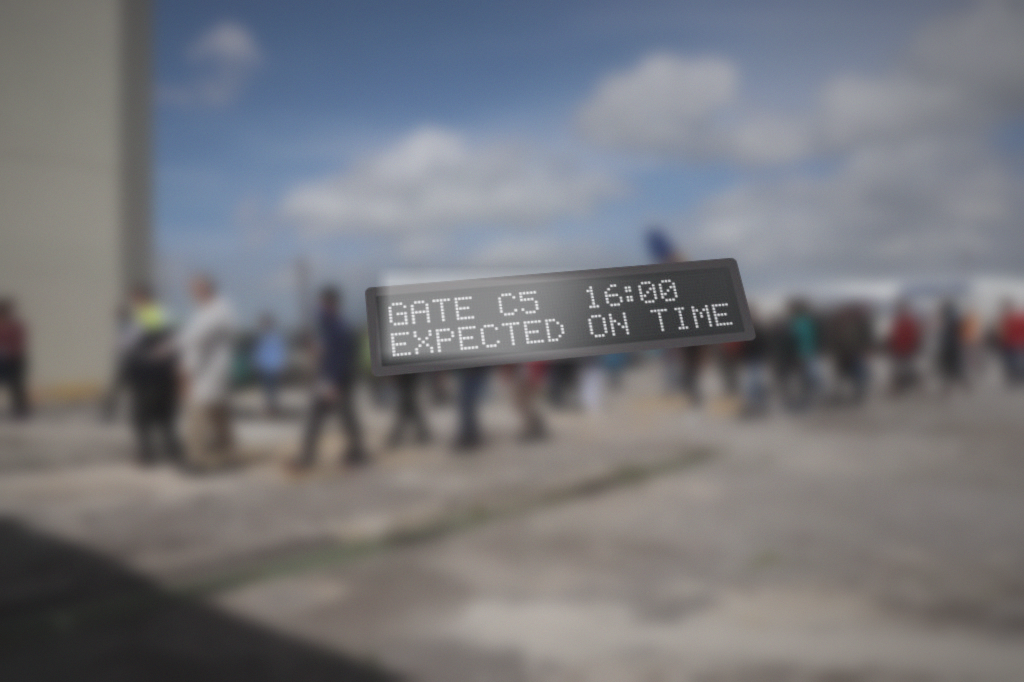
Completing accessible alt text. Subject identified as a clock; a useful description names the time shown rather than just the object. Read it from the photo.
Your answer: 16:00
